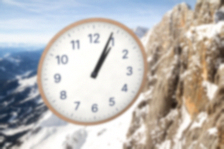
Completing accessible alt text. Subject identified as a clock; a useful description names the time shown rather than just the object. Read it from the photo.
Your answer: 1:04
